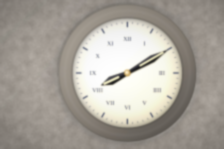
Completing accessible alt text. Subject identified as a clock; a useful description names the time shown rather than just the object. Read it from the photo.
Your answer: 8:10
